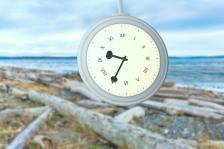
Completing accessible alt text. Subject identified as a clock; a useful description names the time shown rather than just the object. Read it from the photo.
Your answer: 9:35
